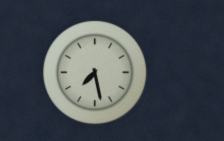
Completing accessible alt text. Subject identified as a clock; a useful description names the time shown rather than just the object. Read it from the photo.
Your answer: 7:28
